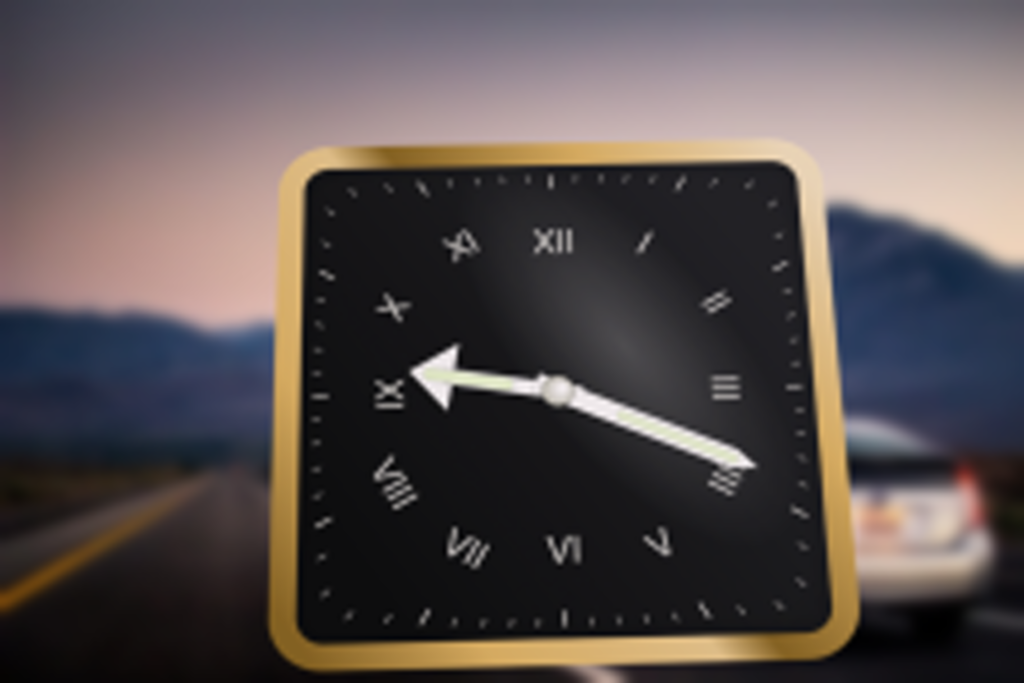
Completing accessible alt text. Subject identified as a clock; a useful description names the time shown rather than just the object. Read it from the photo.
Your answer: 9:19
